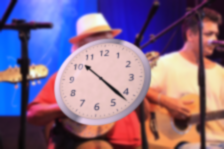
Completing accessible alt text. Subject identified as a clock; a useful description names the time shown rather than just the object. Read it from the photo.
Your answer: 10:22
